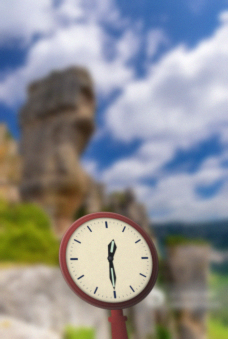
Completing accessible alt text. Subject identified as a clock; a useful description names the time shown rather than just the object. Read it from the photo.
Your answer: 12:30
